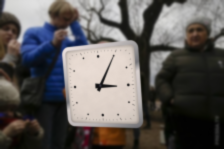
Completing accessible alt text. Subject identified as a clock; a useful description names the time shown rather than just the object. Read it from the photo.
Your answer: 3:05
